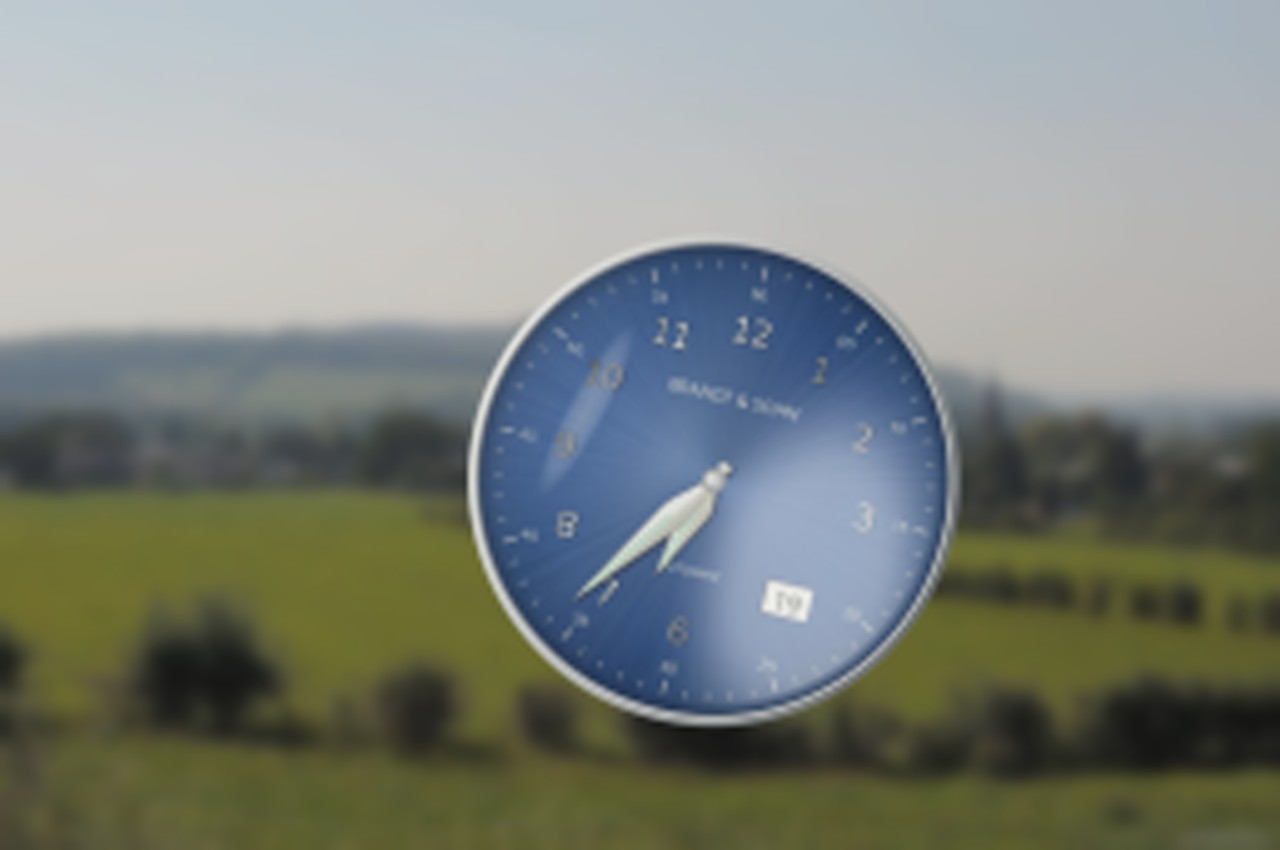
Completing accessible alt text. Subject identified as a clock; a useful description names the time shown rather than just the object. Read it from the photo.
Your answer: 6:36
